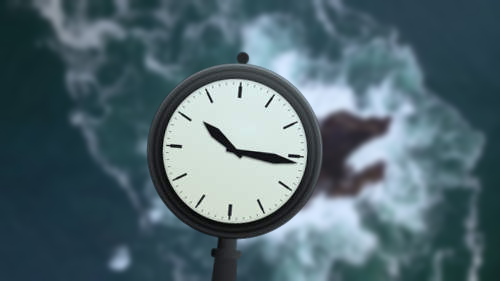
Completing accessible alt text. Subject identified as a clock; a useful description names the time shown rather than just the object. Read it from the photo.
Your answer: 10:16
